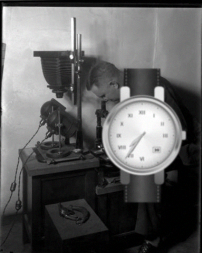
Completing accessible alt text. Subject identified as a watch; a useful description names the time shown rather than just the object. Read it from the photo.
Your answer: 7:36
